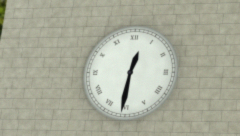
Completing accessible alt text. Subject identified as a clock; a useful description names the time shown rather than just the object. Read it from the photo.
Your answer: 12:31
